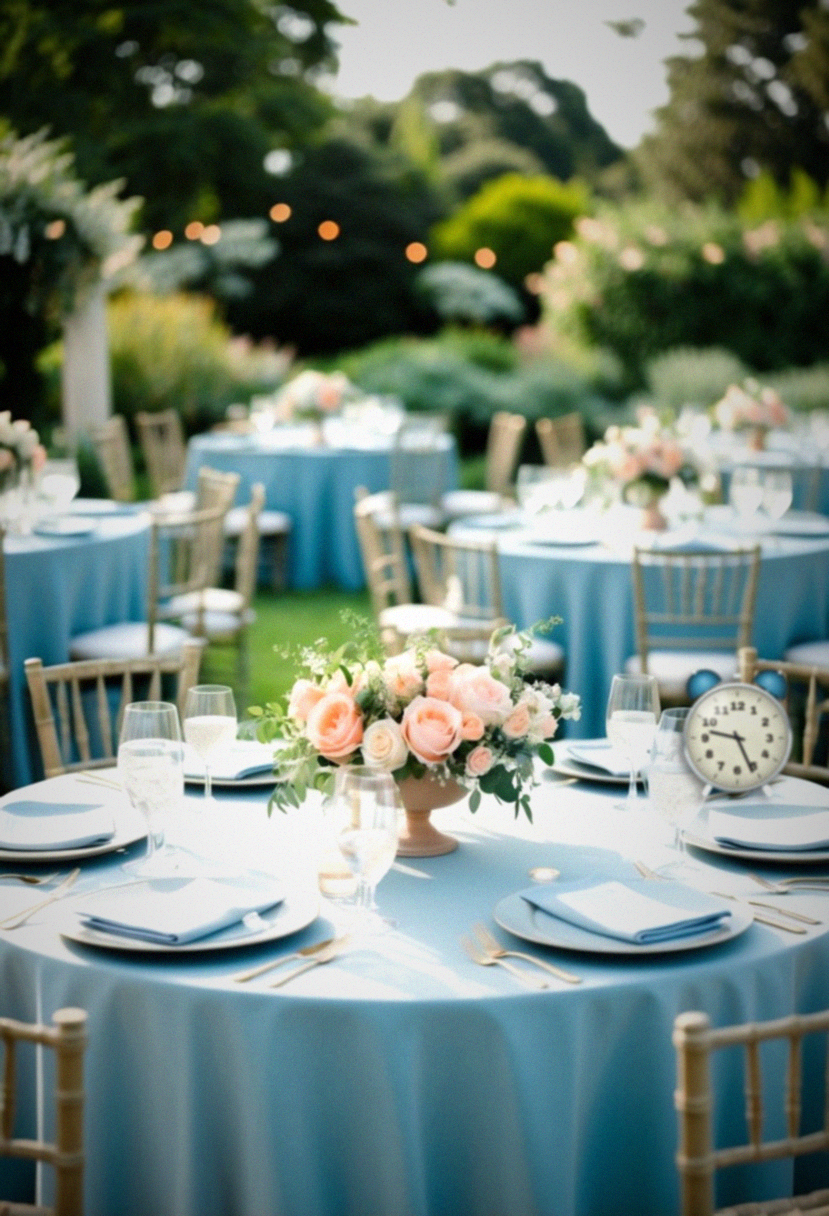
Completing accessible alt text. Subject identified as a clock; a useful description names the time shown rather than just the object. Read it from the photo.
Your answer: 9:26
